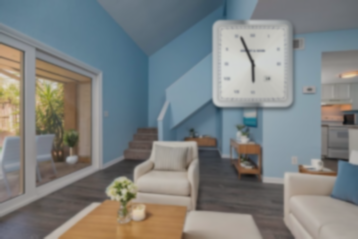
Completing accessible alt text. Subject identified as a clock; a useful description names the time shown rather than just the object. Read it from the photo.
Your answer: 5:56
